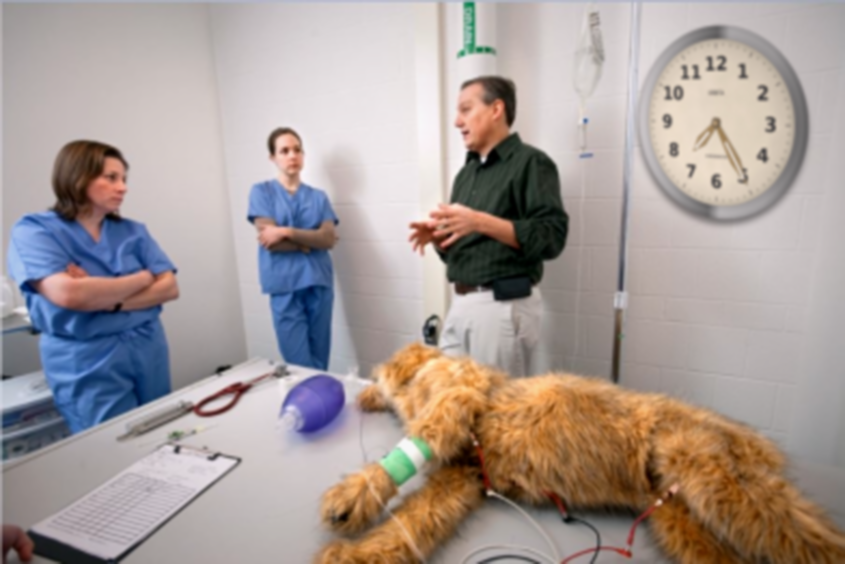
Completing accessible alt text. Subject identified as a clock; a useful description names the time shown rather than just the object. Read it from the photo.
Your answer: 7:25
